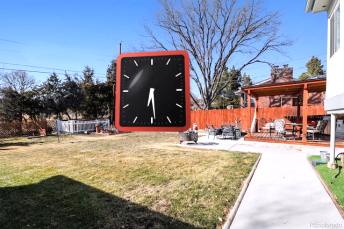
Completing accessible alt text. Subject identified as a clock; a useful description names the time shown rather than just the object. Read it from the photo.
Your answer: 6:29
